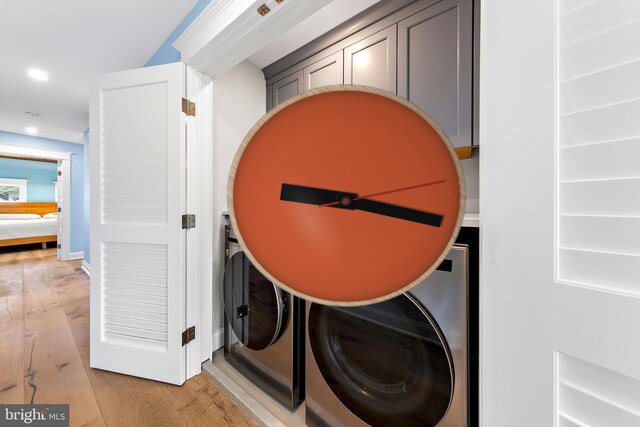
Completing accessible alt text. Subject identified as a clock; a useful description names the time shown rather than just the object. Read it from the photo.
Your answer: 9:17:13
